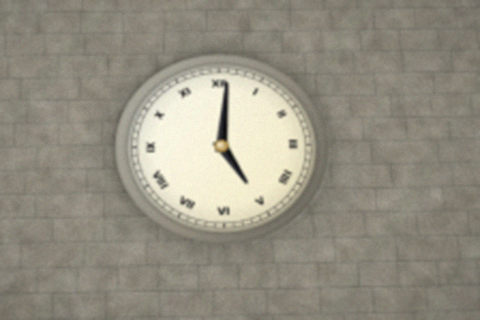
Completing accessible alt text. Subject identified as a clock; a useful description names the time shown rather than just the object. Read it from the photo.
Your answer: 5:01
